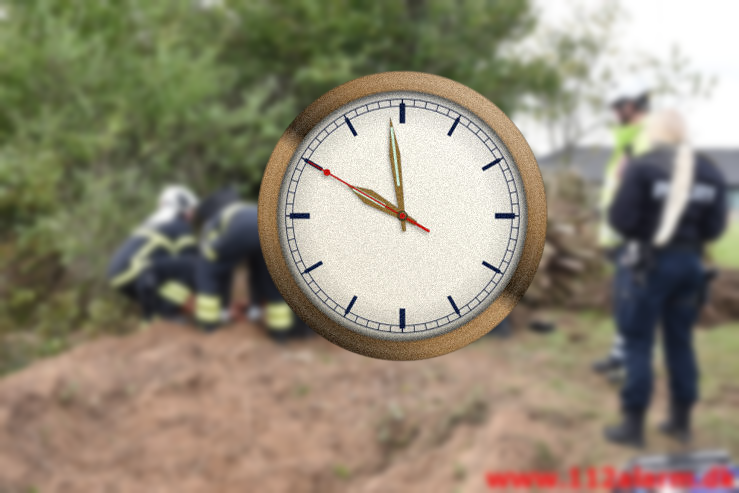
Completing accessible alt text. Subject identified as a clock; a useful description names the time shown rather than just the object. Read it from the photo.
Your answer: 9:58:50
